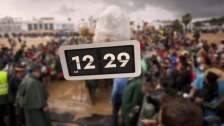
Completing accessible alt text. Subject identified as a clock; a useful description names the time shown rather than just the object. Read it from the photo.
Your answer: 12:29
